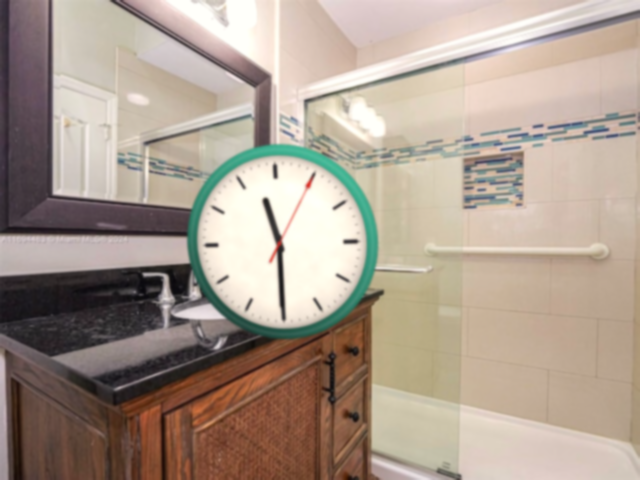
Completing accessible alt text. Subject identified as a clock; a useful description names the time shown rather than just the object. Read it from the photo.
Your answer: 11:30:05
